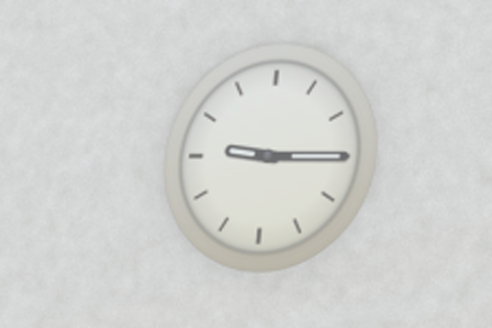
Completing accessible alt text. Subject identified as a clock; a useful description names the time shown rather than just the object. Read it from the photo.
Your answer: 9:15
